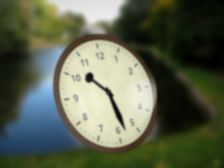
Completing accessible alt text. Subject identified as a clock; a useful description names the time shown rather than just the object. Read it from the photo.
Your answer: 10:28
